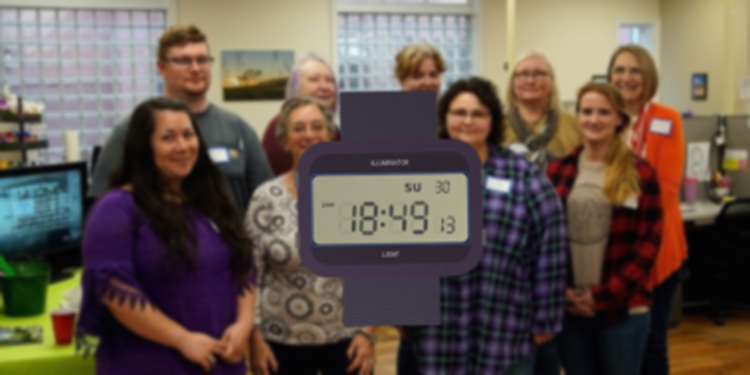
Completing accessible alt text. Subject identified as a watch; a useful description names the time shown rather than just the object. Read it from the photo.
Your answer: 18:49:13
